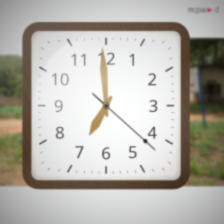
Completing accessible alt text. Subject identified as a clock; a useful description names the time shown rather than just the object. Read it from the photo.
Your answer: 6:59:22
